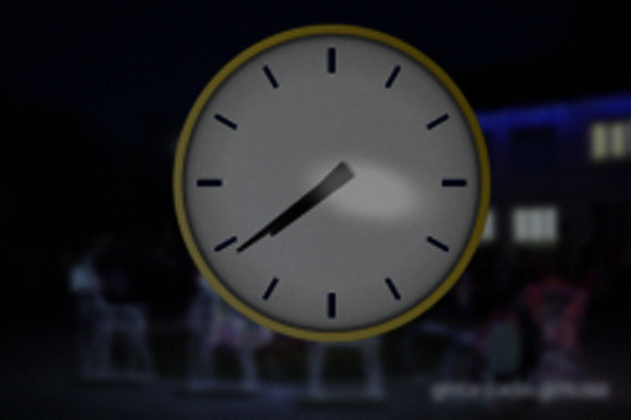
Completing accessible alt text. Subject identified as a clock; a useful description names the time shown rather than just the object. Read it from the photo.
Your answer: 7:39
